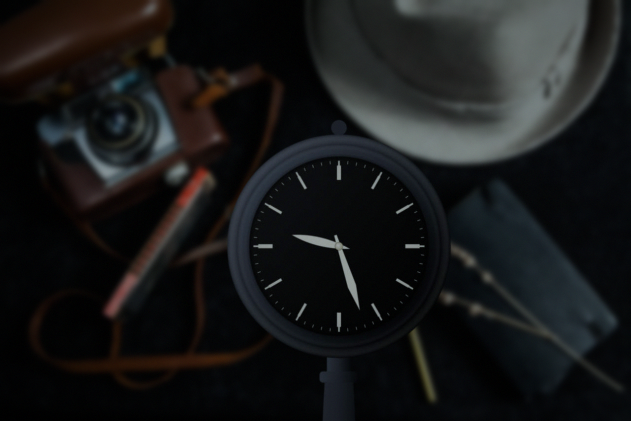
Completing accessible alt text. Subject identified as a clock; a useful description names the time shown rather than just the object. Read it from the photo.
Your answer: 9:27
